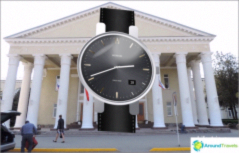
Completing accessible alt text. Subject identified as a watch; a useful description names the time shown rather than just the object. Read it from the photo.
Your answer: 2:41
